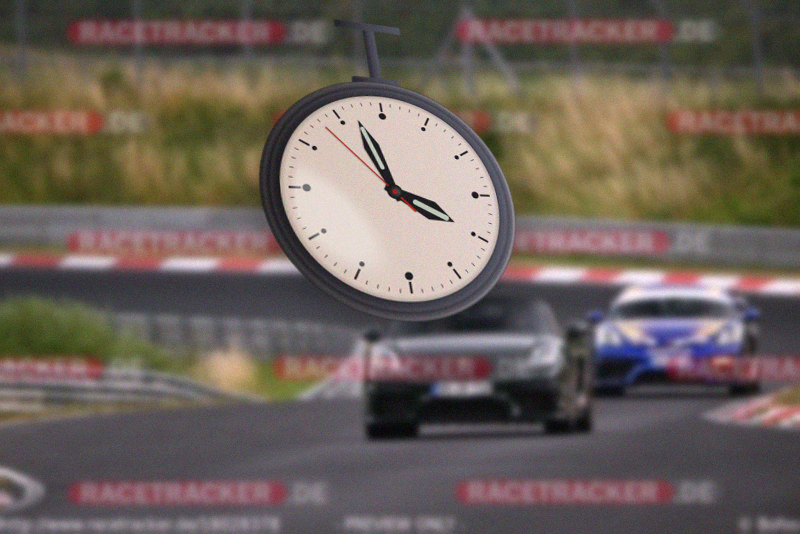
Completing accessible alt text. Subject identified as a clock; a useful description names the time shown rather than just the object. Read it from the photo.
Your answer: 3:56:53
